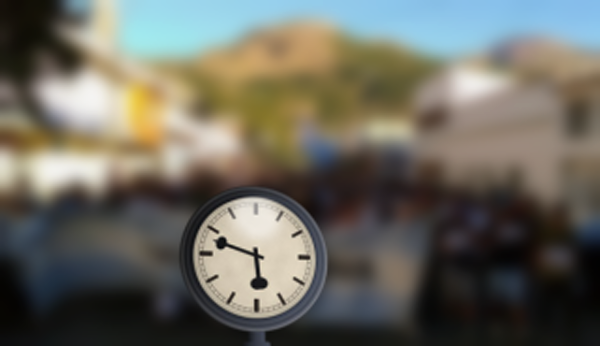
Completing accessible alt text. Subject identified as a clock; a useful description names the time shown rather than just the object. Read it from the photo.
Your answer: 5:48
